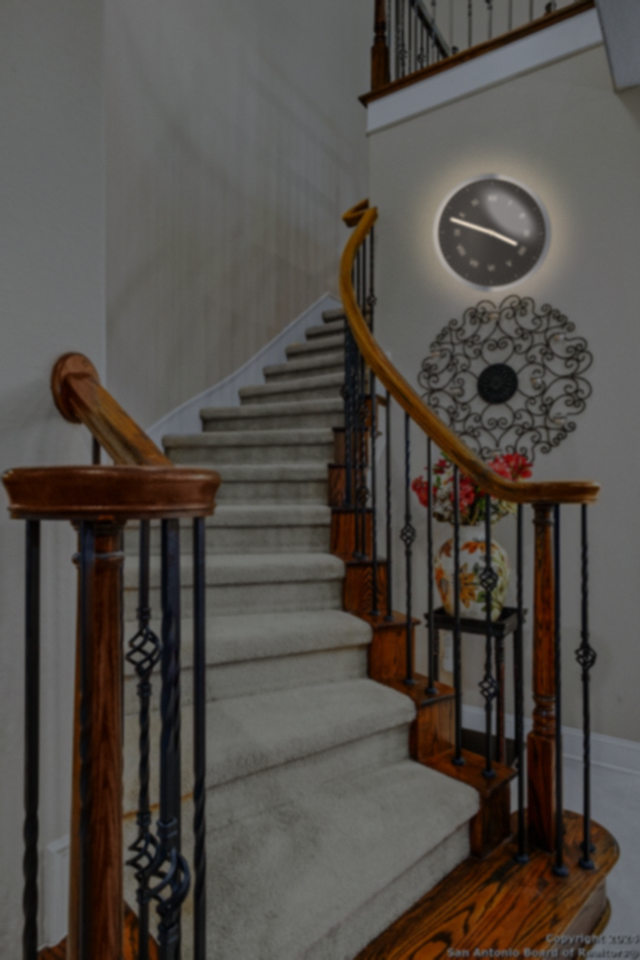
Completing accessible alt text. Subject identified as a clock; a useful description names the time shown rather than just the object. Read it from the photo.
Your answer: 3:48
